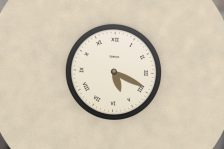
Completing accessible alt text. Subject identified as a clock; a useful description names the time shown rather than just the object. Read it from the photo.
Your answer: 5:19
